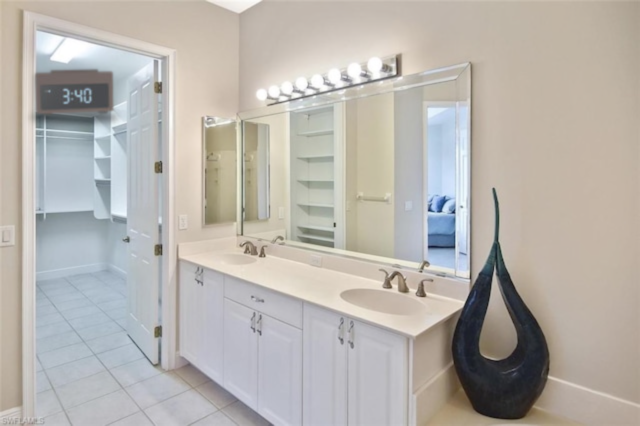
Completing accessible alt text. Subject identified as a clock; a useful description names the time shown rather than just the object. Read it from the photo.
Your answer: 3:40
